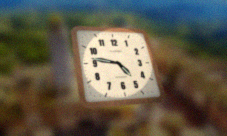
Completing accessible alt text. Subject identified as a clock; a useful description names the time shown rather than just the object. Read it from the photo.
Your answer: 4:47
